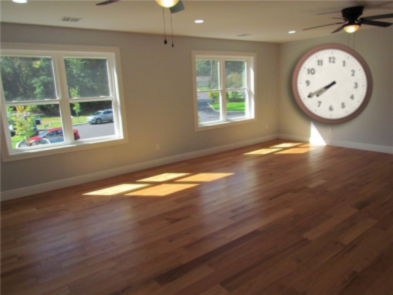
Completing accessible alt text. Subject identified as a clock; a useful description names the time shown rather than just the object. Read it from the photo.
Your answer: 7:40
